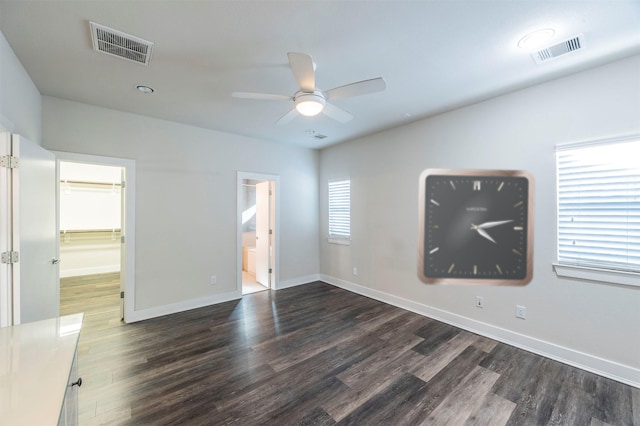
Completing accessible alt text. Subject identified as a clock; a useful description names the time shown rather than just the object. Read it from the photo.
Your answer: 4:13
